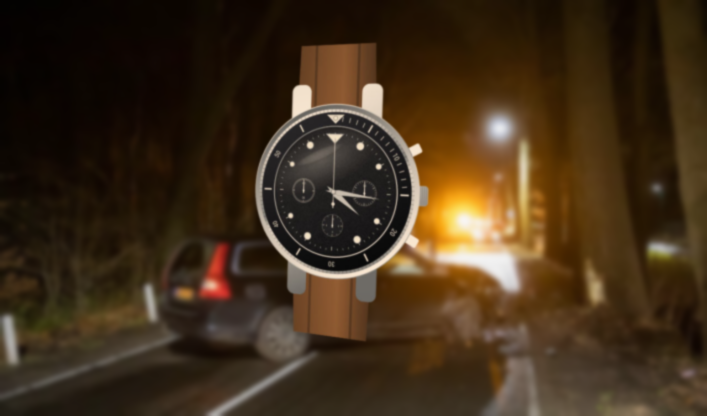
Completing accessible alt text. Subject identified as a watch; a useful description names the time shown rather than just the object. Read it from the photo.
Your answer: 4:16
